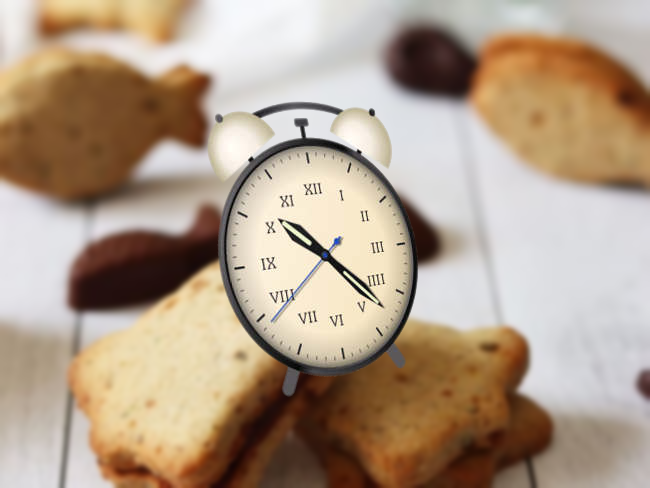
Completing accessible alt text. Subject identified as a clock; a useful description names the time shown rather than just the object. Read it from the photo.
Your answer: 10:22:39
